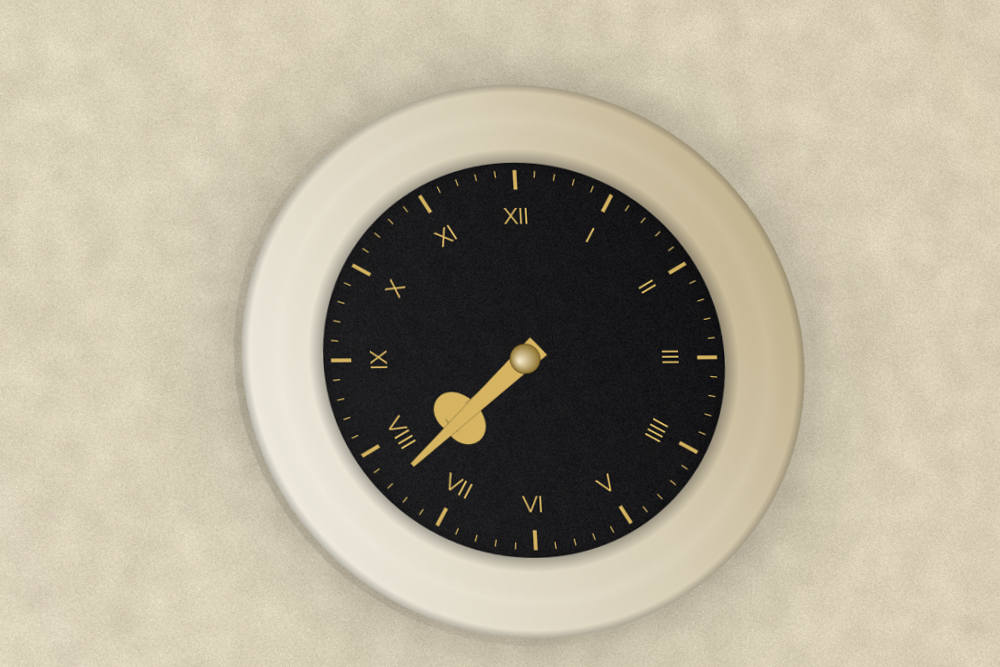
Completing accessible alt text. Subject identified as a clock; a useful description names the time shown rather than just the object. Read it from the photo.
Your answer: 7:38
